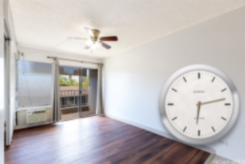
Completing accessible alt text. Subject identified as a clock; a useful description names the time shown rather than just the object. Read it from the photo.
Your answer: 6:13
